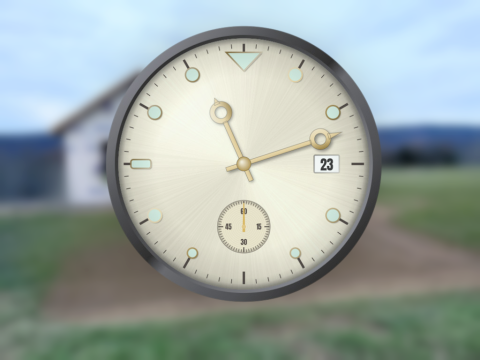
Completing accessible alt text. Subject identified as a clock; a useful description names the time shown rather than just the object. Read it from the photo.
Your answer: 11:12
